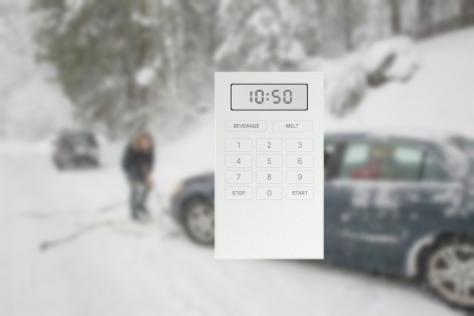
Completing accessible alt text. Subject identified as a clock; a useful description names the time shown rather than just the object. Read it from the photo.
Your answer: 10:50
